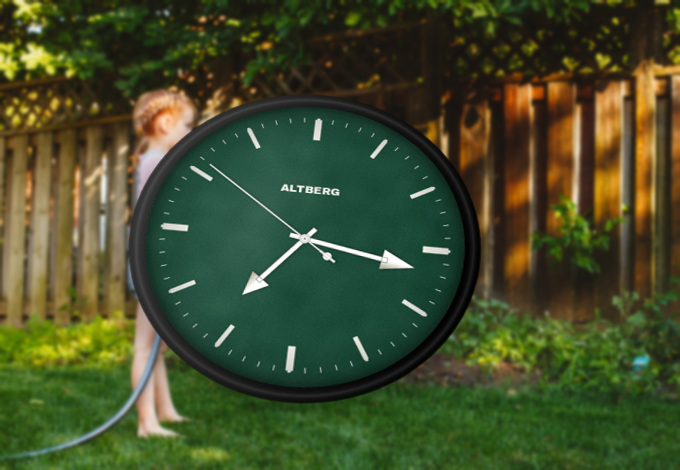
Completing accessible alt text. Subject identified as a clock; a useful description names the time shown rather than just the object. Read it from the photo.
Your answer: 7:16:51
